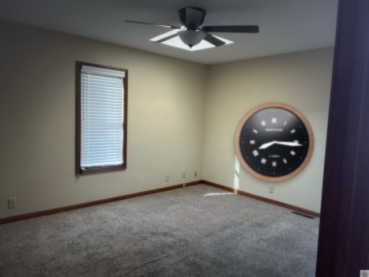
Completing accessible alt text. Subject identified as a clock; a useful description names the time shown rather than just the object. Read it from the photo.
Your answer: 8:16
